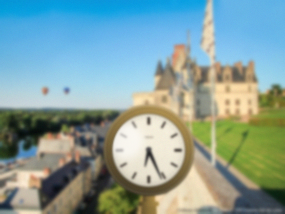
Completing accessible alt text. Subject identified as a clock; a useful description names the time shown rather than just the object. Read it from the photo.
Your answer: 6:26
